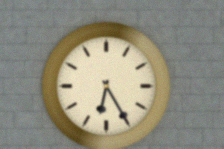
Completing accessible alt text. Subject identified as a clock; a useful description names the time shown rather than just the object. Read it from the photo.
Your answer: 6:25
